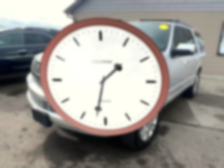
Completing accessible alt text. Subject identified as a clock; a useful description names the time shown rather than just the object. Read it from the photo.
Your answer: 1:32
